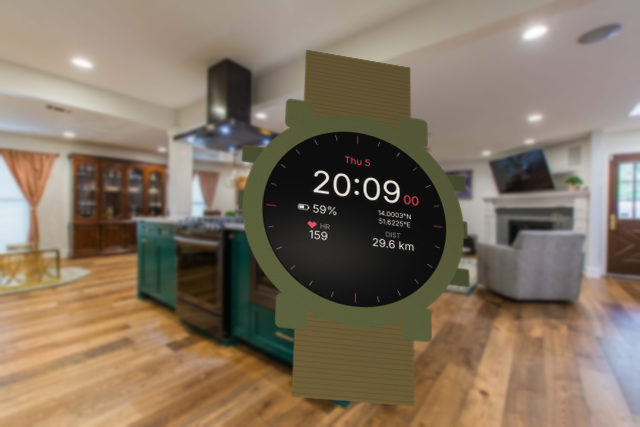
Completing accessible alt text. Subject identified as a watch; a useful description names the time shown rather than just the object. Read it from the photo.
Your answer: 20:09:00
